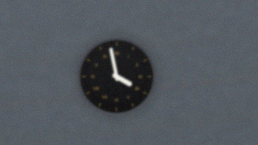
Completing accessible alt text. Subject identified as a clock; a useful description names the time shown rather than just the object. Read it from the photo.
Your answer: 3:58
